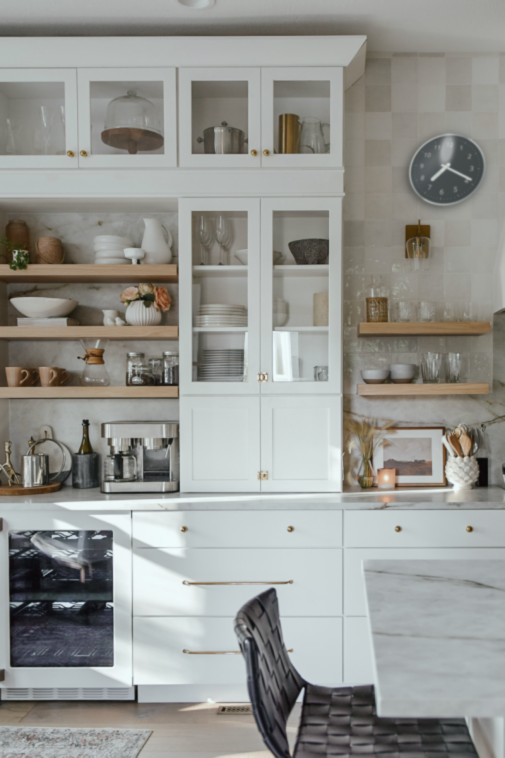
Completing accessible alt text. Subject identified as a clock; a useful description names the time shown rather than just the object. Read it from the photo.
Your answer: 7:19
